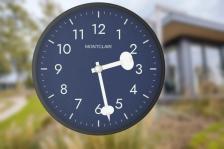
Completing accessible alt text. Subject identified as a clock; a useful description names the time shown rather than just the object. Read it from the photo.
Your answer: 2:28
